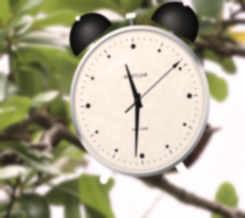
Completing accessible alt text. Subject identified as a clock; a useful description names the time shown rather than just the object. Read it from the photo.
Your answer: 11:31:09
